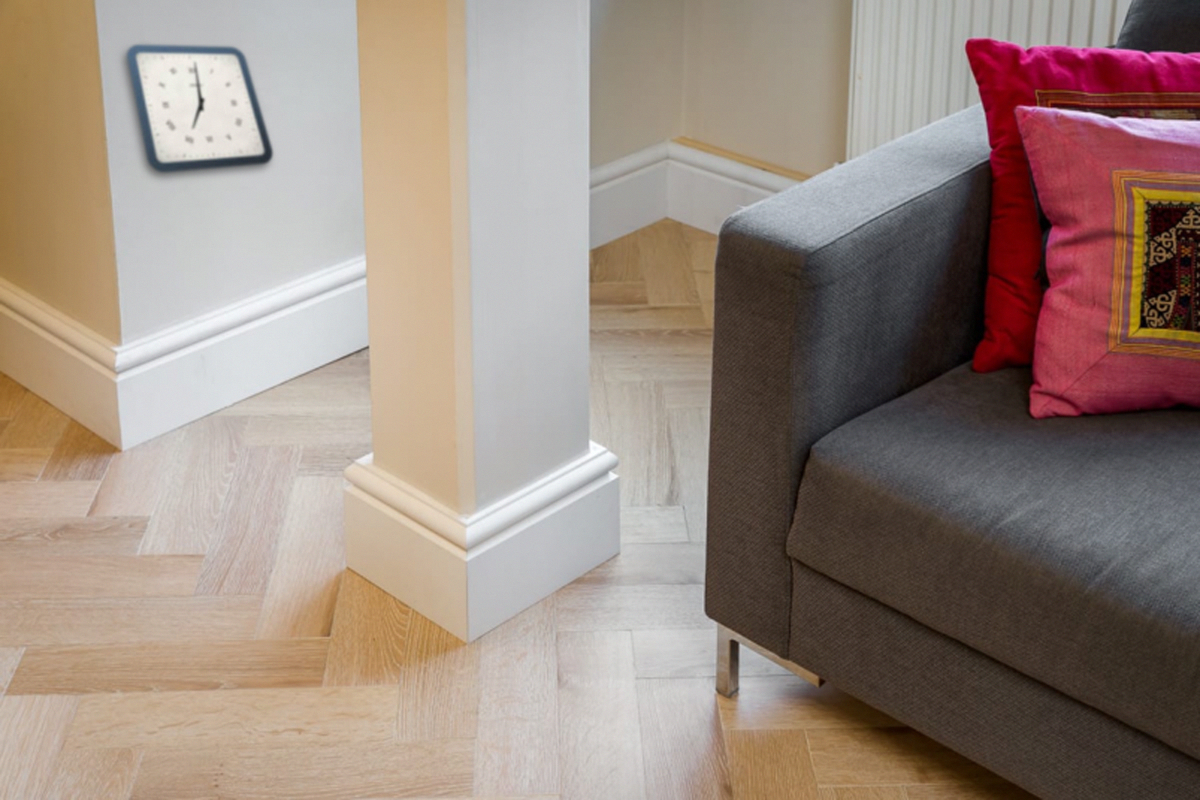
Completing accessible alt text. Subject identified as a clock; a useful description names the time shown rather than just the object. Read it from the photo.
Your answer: 7:01
